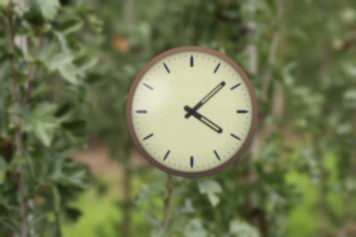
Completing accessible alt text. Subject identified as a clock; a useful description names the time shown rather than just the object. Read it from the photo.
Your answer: 4:08
